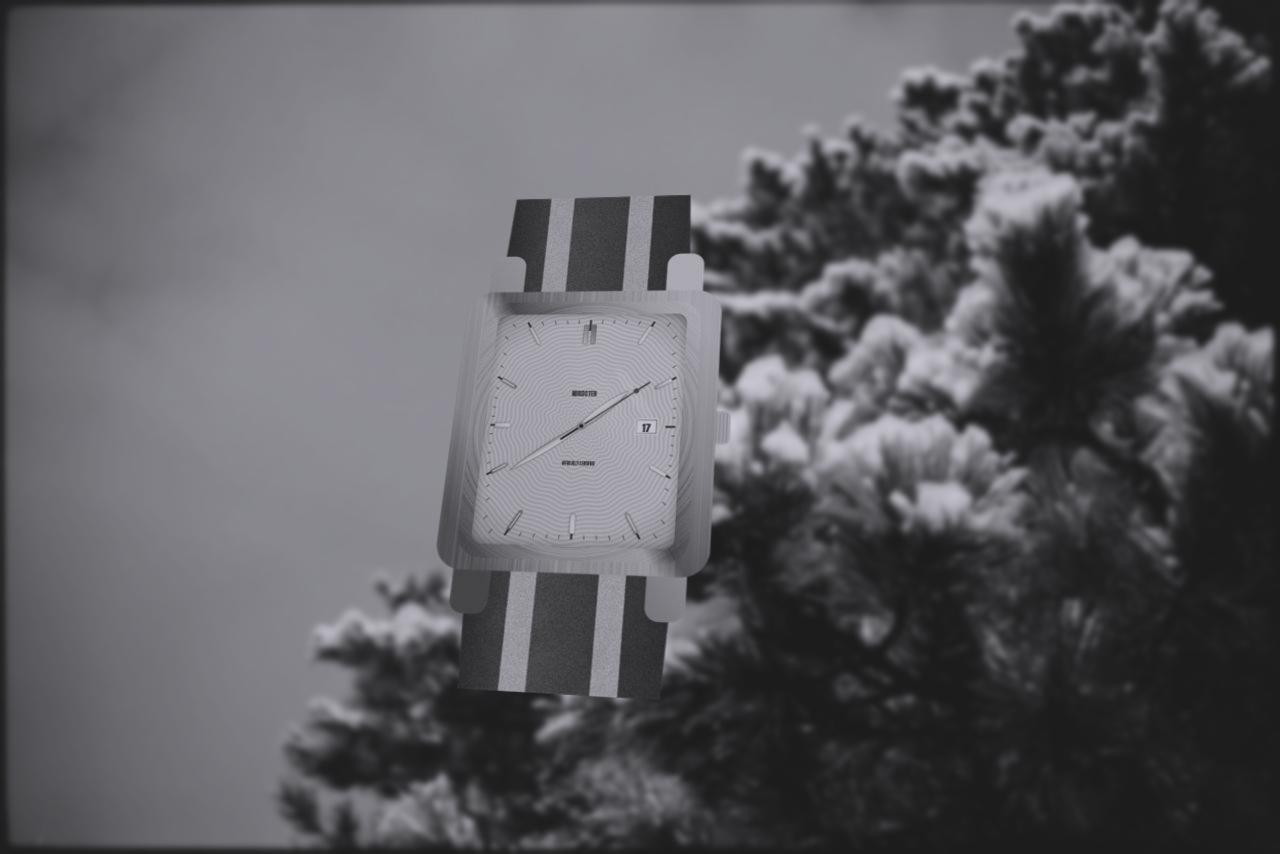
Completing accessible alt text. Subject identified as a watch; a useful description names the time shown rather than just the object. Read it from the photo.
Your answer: 1:39:09
